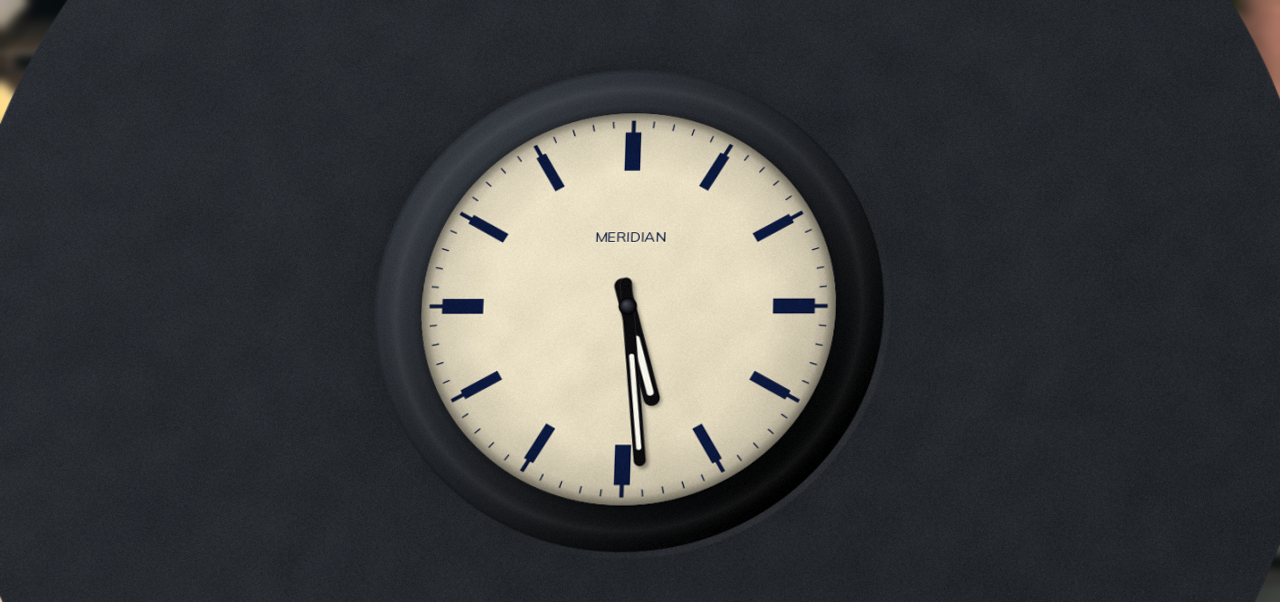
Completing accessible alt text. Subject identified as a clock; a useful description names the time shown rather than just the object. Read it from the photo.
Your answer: 5:29
